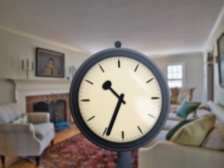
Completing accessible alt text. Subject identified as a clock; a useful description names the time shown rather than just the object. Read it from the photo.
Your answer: 10:34
